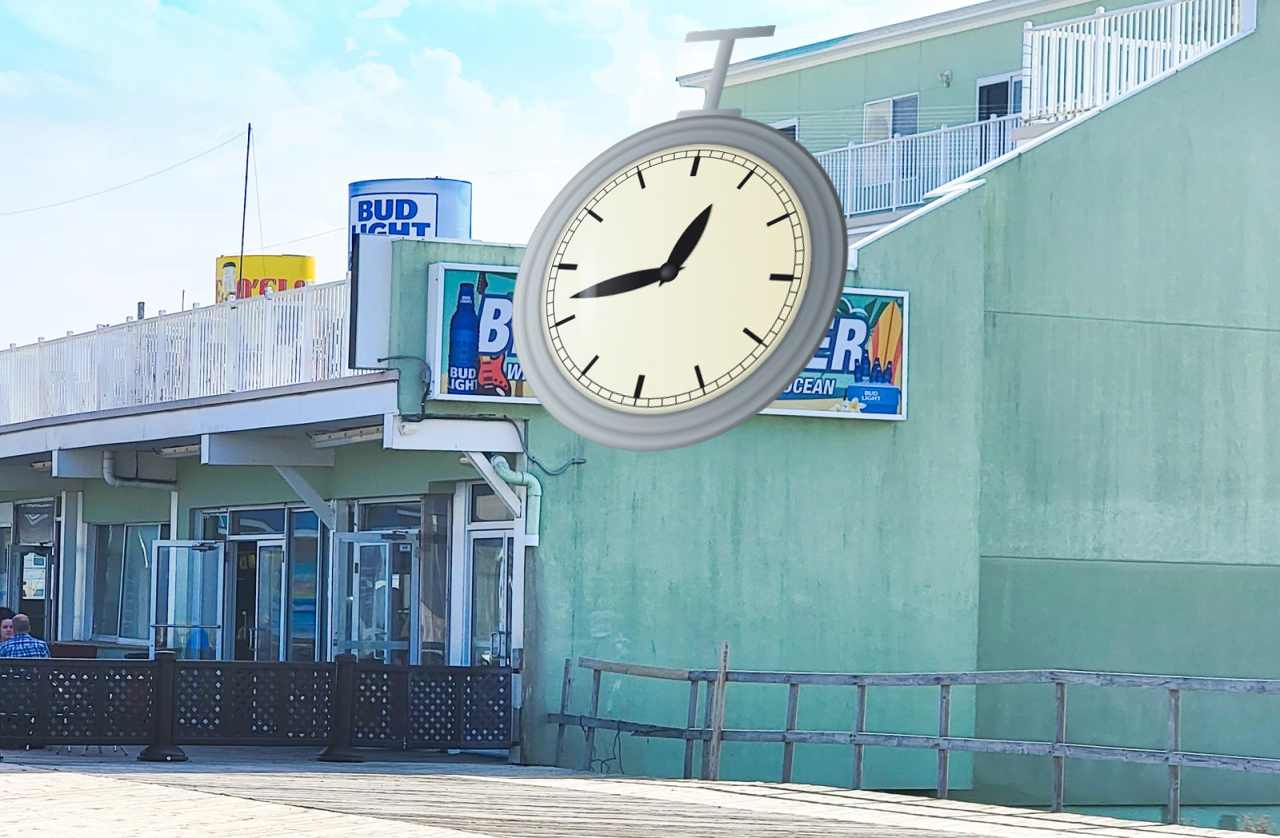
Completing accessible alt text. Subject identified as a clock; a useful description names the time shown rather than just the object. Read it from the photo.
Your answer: 12:42
